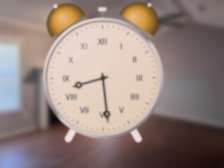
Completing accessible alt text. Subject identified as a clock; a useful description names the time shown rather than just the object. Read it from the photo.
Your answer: 8:29
